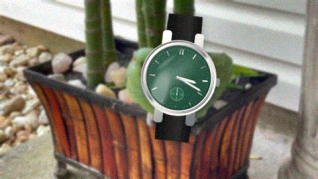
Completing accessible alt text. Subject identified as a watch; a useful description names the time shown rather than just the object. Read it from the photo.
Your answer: 3:19
